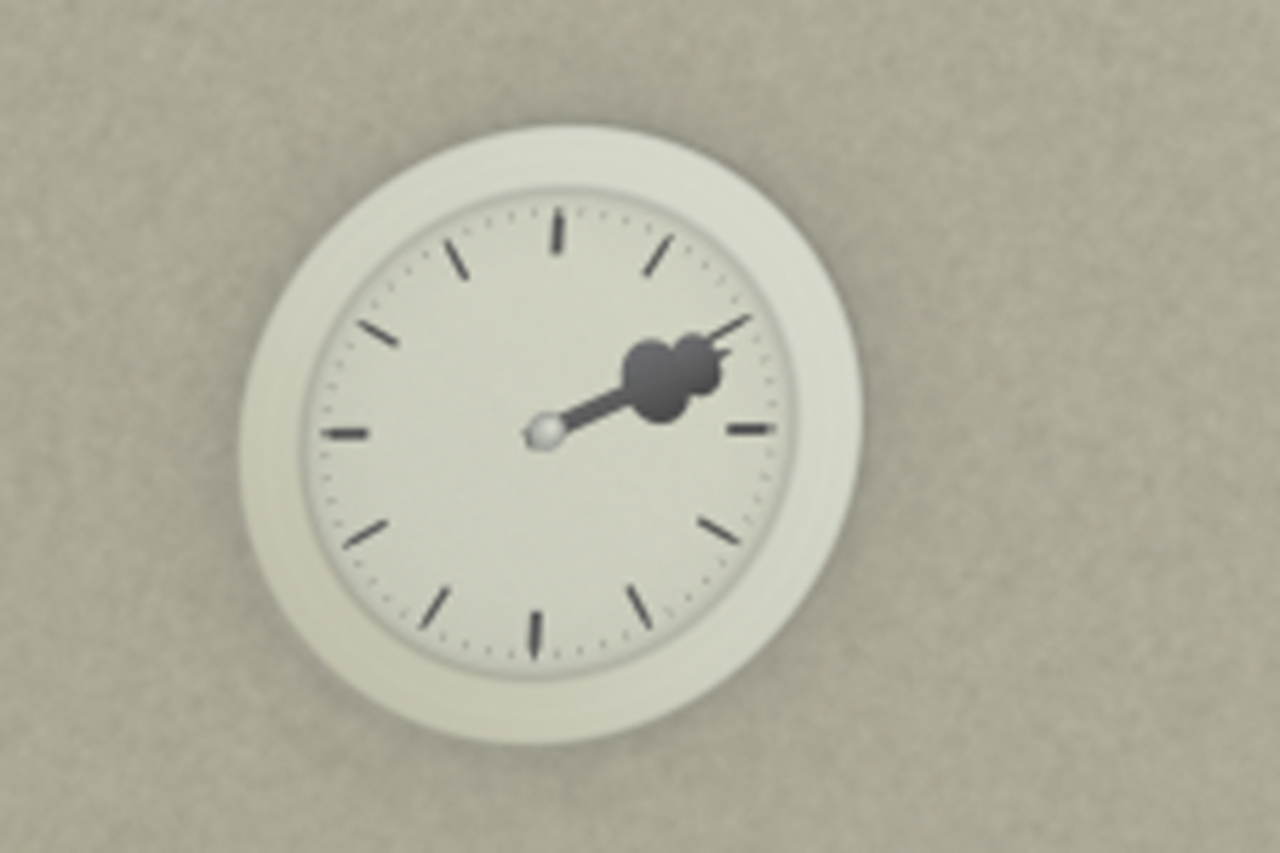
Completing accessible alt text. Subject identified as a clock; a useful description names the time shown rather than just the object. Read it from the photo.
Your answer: 2:11
